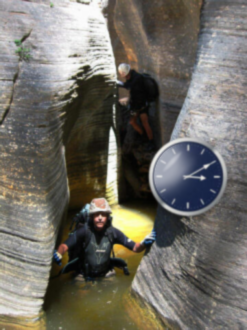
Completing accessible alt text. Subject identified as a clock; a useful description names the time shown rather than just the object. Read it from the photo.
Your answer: 3:10
